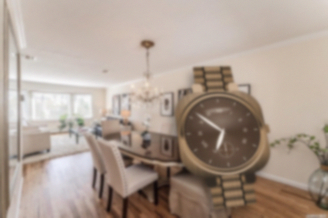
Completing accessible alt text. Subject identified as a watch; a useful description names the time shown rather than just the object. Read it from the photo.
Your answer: 6:52
